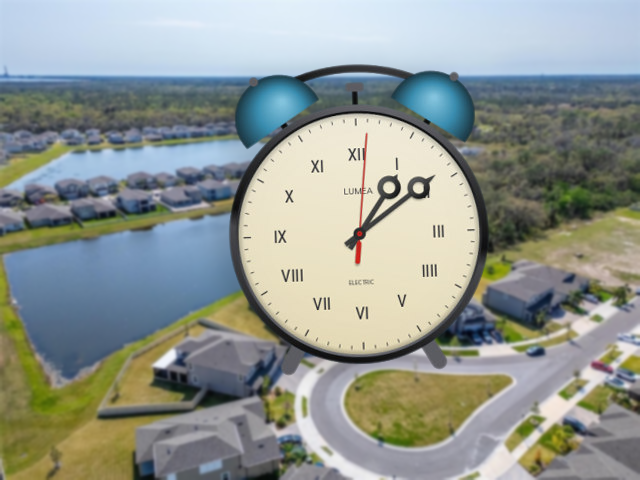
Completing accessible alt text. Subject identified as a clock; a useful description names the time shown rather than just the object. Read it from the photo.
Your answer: 1:09:01
